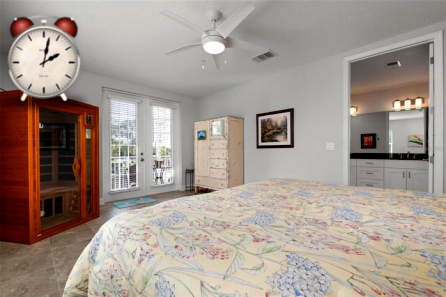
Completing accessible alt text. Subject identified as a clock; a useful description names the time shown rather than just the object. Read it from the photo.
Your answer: 2:02
